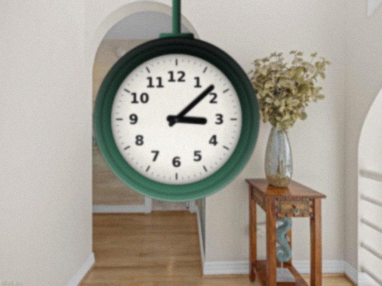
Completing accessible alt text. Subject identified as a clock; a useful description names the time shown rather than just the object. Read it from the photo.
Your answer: 3:08
